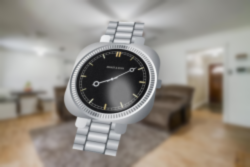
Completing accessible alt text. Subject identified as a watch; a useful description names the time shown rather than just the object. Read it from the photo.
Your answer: 8:09
